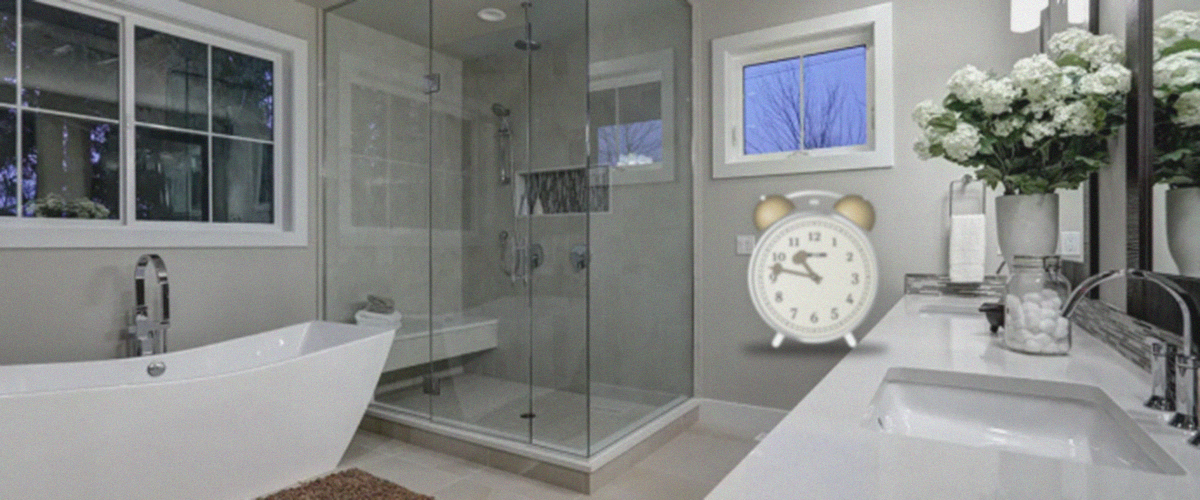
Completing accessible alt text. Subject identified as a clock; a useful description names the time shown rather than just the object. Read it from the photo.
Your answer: 10:47
